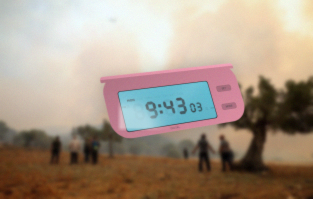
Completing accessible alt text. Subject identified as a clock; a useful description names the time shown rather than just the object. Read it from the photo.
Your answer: 9:43:03
